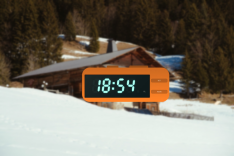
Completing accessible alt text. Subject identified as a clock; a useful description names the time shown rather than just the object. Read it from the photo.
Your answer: 18:54
